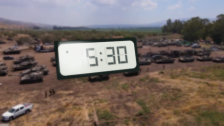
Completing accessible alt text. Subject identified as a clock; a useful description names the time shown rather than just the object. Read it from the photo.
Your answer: 5:30
